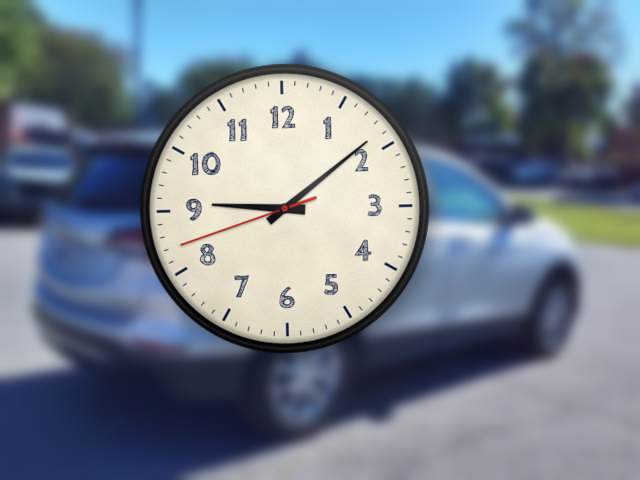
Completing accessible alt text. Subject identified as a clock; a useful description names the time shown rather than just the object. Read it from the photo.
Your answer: 9:08:42
